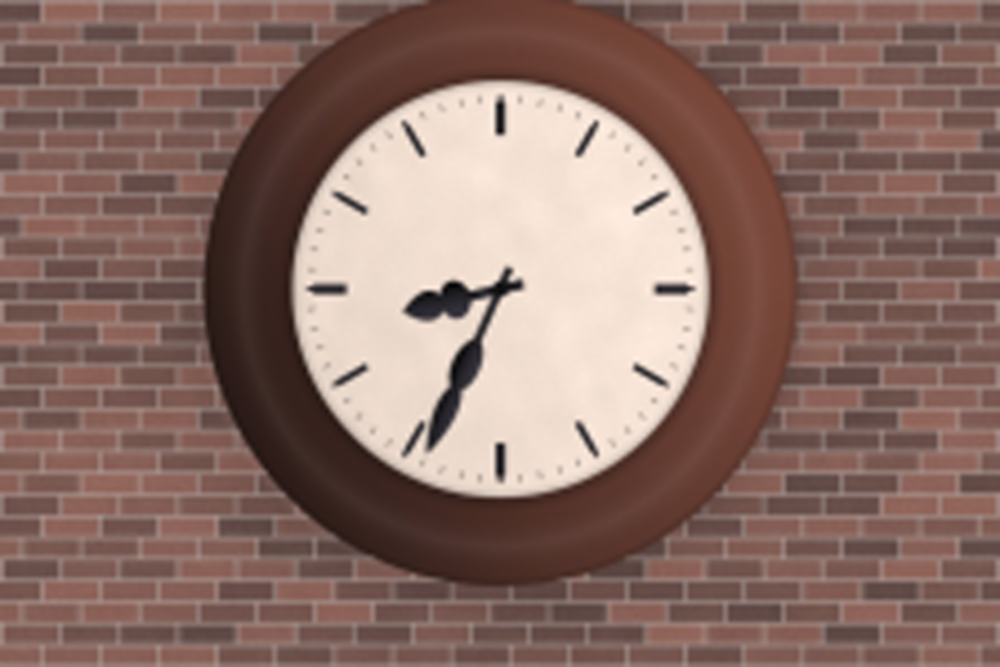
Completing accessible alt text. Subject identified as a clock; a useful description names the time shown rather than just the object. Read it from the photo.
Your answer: 8:34
